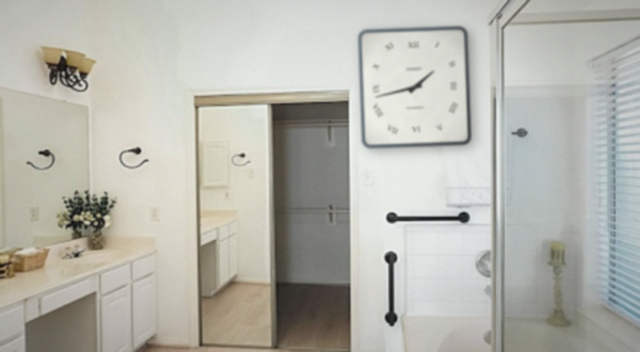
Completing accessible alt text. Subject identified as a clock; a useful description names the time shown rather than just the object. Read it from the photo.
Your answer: 1:43
